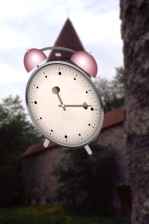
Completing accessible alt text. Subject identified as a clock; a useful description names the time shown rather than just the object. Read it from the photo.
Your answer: 11:14
